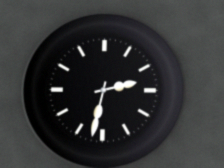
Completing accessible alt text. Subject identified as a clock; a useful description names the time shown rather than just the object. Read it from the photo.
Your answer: 2:32
